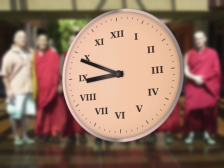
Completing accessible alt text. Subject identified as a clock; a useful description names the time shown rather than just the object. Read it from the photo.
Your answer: 8:49
